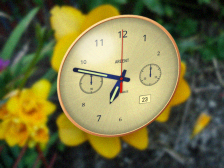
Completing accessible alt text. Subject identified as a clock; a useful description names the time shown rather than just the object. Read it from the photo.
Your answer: 6:48
